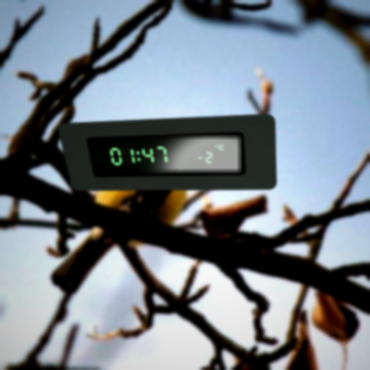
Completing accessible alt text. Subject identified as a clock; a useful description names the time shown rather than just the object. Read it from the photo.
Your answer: 1:47
